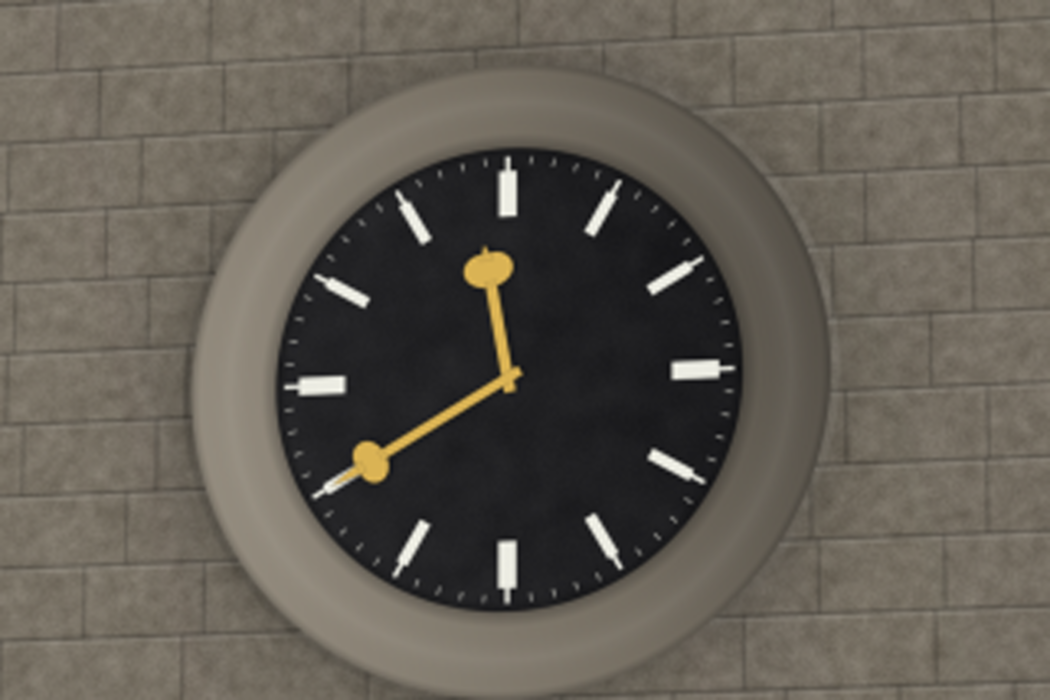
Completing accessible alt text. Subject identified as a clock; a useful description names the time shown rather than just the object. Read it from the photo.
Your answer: 11:40
